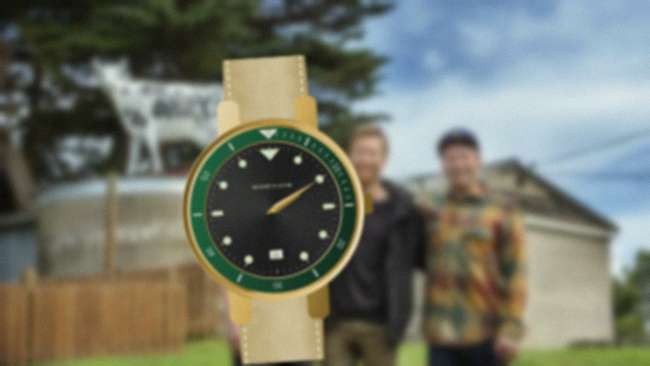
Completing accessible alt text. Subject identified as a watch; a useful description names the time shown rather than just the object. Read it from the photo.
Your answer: 2:10
